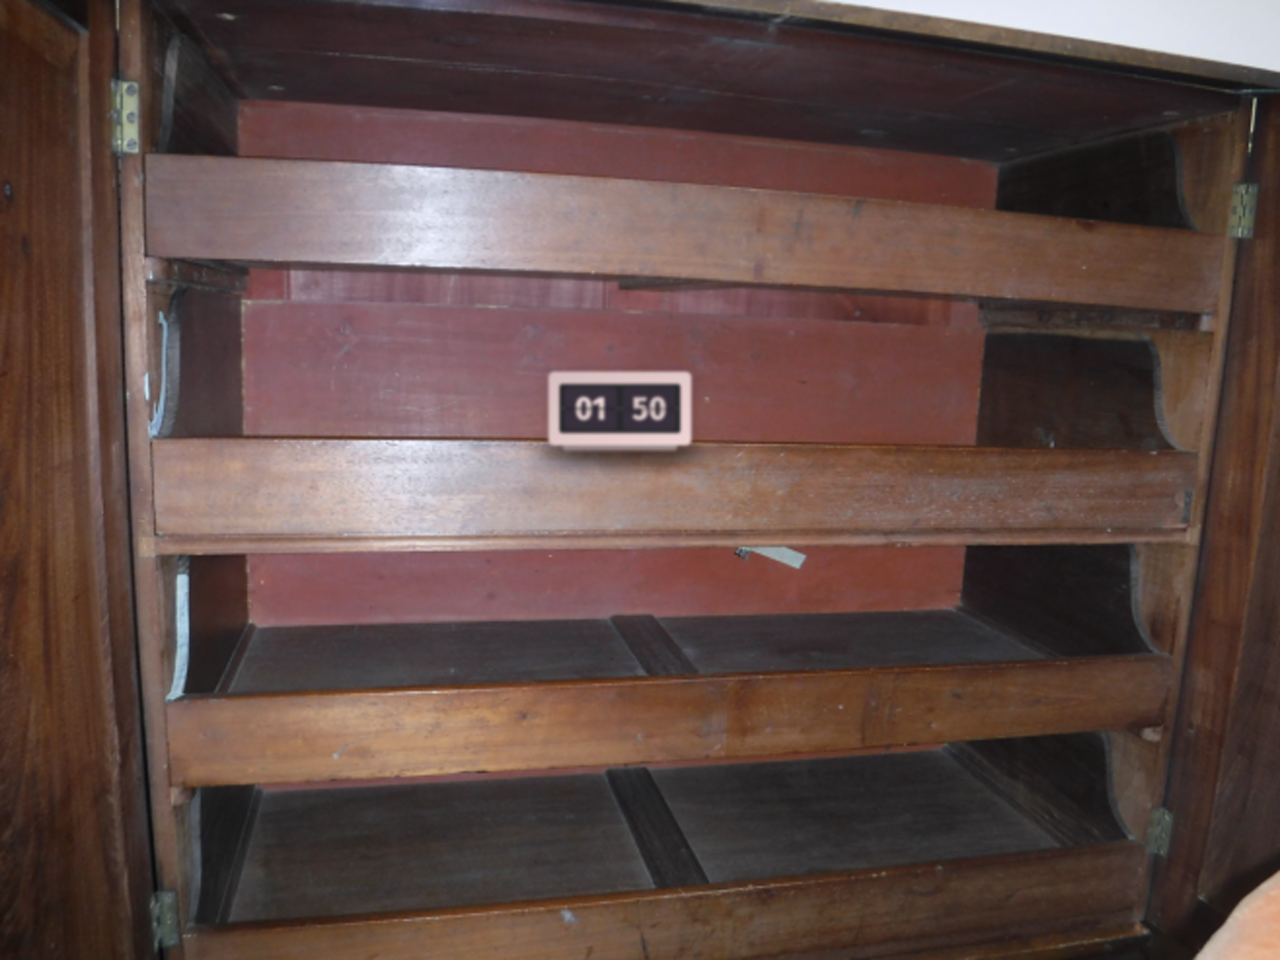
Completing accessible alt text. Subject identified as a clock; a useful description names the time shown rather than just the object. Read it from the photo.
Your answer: 1:50
